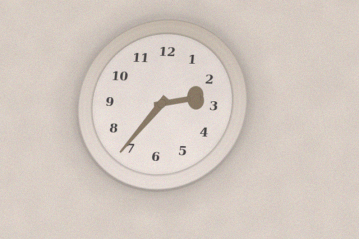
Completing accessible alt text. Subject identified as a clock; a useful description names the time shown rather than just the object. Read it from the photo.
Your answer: 2:36
